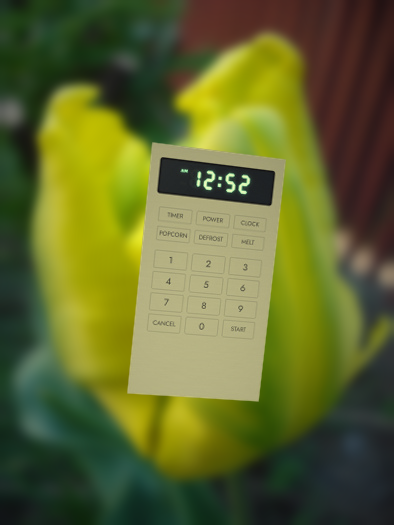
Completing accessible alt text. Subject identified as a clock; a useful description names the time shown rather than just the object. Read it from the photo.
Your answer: 12:52
